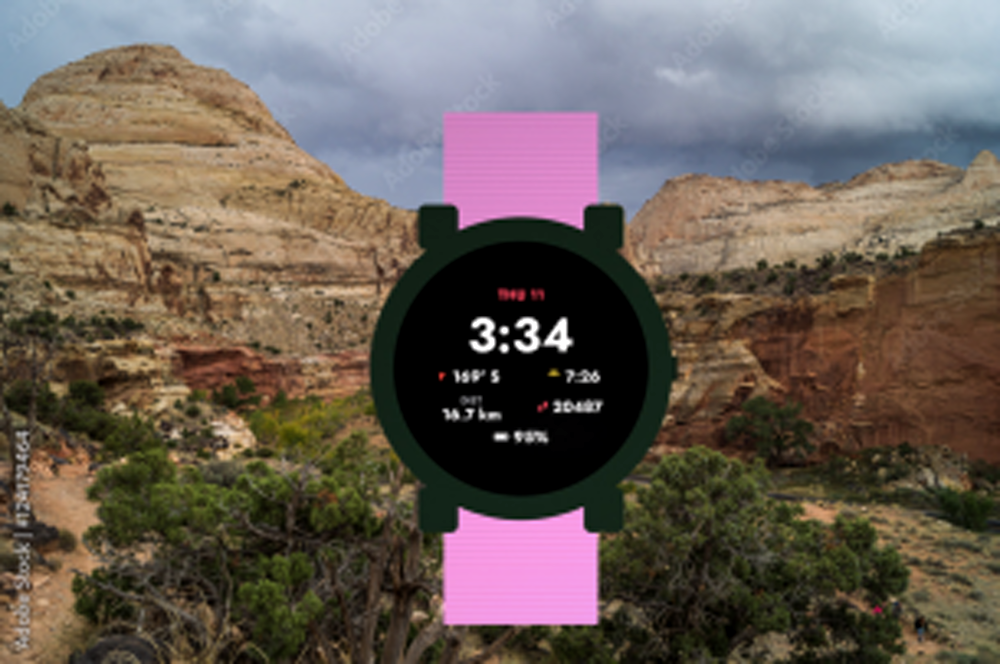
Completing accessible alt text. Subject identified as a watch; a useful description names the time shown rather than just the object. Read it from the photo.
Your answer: 3:34
